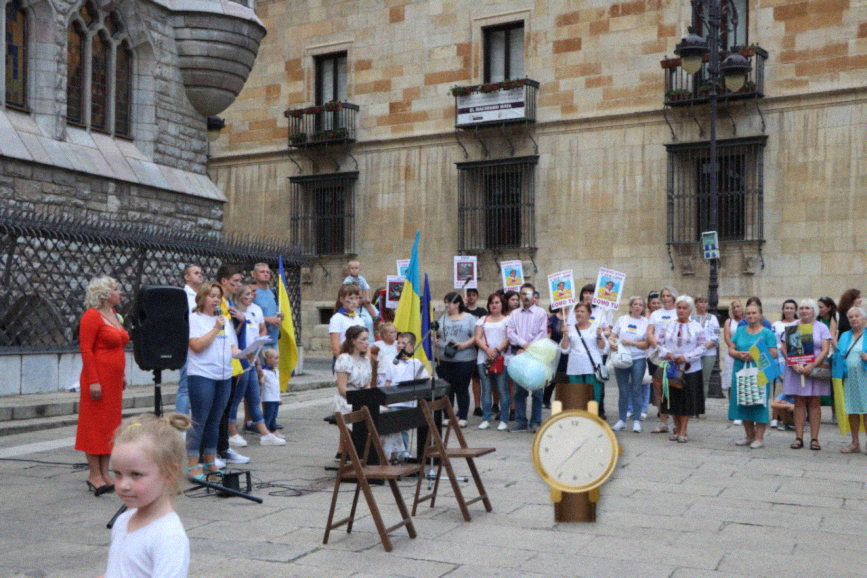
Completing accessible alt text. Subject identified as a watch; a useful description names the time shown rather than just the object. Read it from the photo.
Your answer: 1:37
